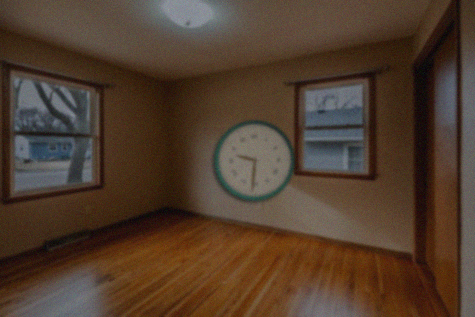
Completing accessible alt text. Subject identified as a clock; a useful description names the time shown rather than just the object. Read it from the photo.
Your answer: 9:31
